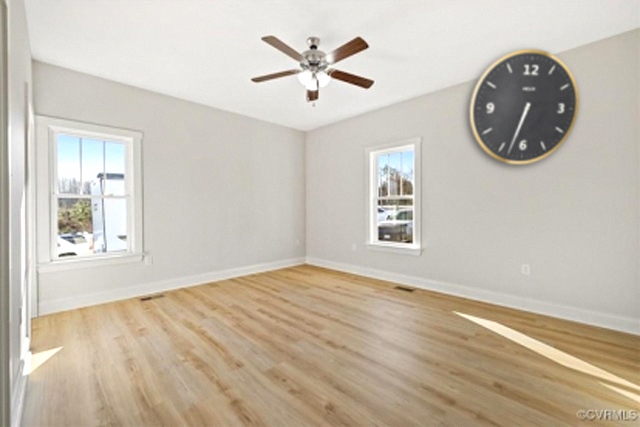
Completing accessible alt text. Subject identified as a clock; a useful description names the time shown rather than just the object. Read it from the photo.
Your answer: 6:33
